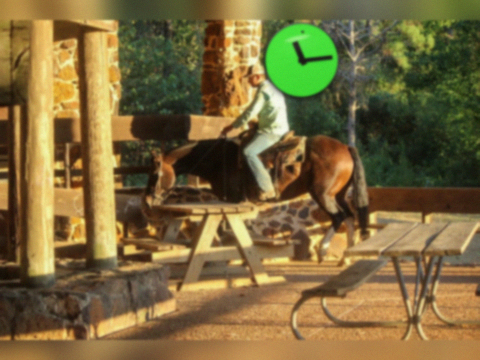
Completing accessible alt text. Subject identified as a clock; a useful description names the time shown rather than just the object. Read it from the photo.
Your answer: 11:14
